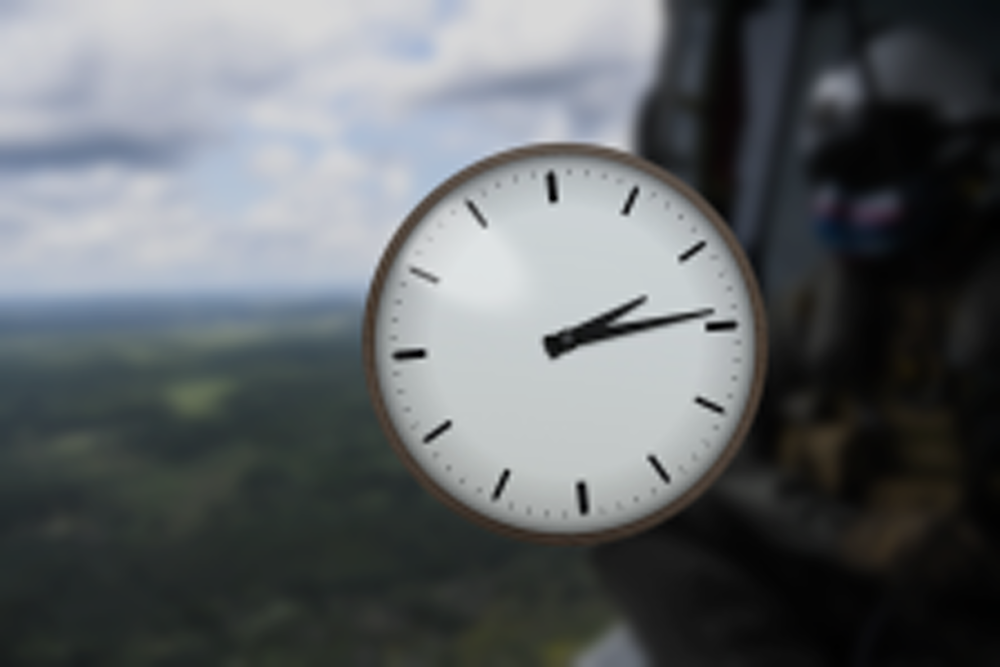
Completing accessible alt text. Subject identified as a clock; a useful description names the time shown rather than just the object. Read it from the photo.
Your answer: 2:14
